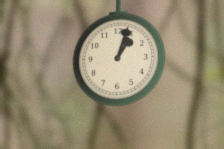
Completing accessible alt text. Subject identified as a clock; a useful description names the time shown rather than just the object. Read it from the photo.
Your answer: 1:03
